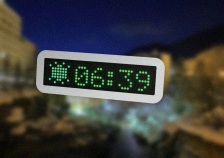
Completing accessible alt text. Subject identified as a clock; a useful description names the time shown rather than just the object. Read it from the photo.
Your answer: 6:39
